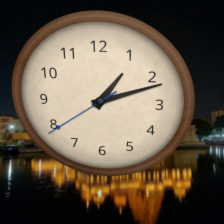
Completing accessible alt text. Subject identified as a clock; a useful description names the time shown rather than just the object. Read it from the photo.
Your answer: 1:11:39
